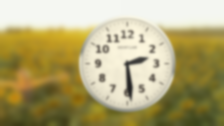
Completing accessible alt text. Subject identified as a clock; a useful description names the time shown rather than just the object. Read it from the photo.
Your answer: 2:29
